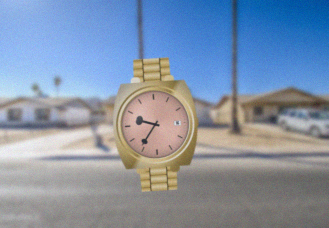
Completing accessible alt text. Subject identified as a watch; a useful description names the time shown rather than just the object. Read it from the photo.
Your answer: 9:36
